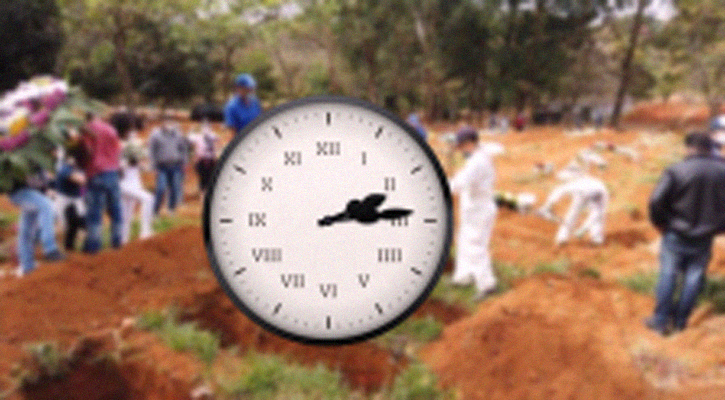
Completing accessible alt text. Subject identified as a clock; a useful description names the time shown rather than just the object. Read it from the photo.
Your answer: 2:14
